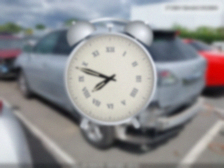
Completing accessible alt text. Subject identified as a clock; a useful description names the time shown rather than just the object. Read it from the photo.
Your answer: 7:48
